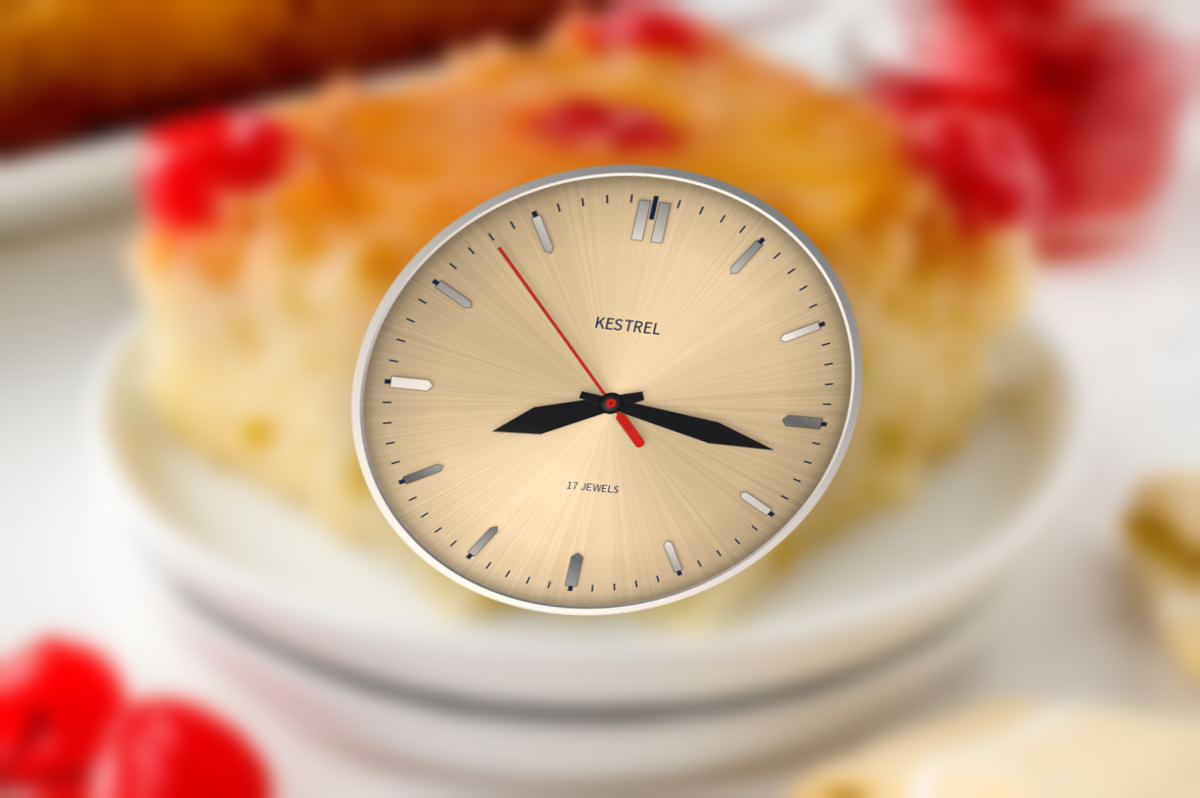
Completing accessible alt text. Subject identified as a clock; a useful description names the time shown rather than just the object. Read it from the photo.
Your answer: 8:16:53
